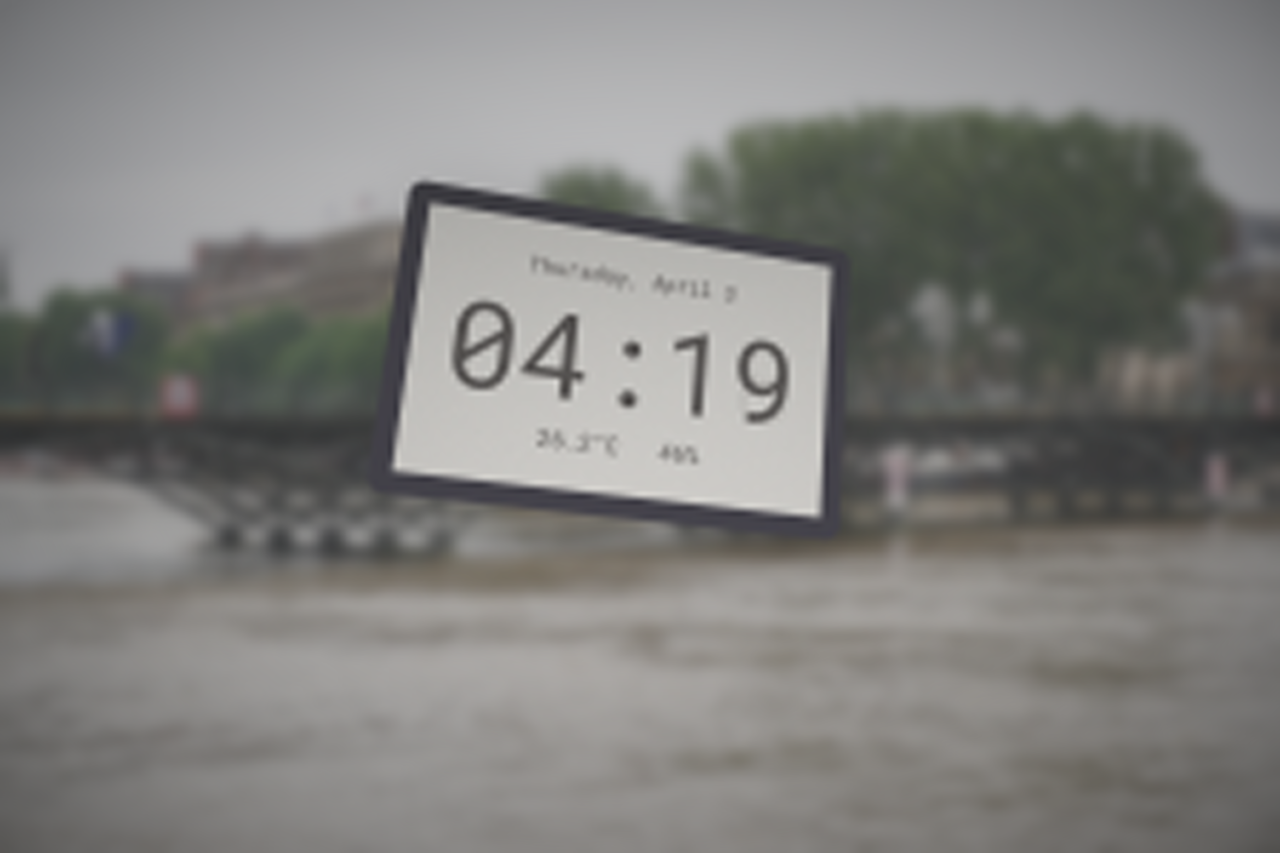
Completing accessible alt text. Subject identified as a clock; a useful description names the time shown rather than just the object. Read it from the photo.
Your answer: 4:19
